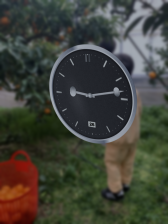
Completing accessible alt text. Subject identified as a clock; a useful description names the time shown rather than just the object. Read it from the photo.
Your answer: 9:13
